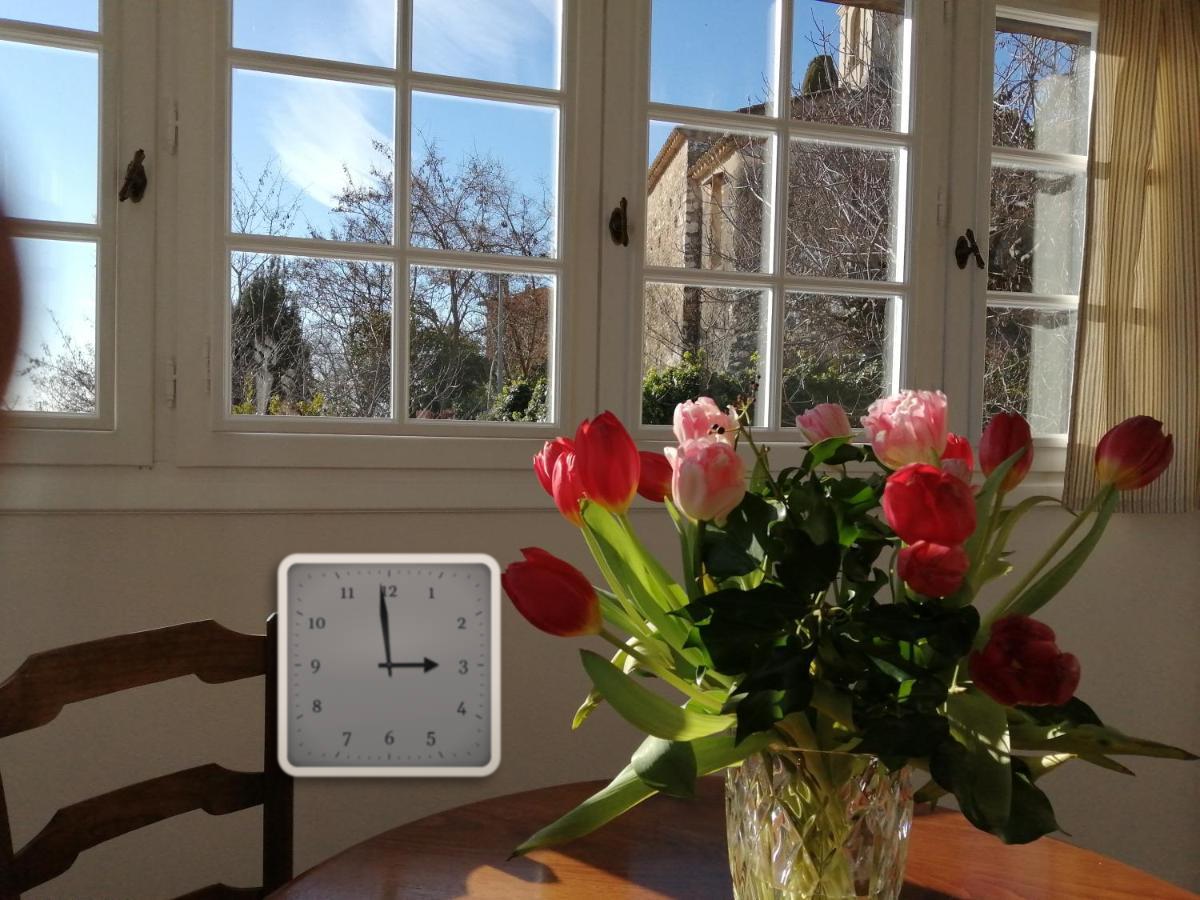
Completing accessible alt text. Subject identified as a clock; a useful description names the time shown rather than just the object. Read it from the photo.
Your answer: 2:59
